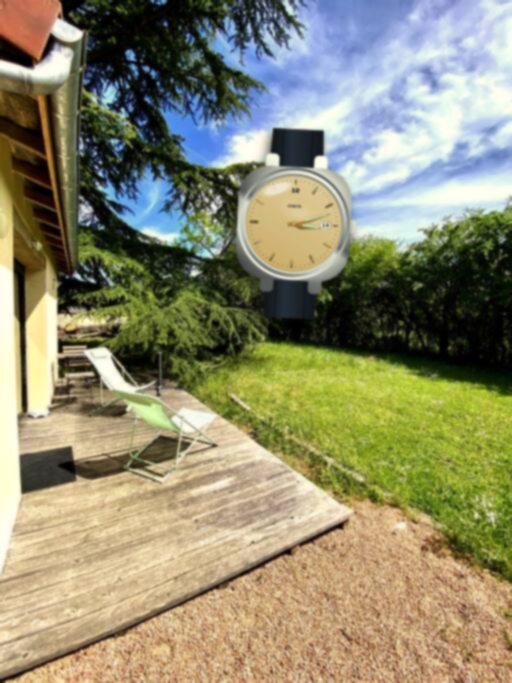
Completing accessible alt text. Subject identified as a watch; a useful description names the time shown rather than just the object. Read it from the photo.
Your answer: 3:12
